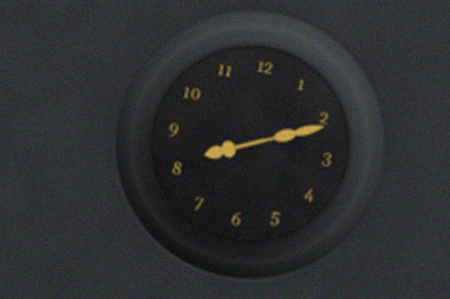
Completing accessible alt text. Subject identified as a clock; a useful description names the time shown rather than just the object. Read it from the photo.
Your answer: 8:11
